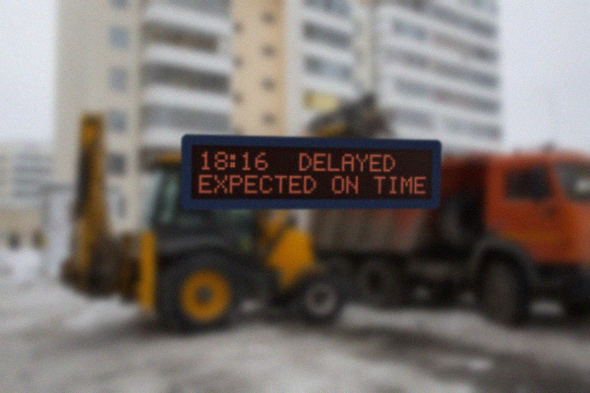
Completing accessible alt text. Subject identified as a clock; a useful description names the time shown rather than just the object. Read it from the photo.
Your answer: 18:16
